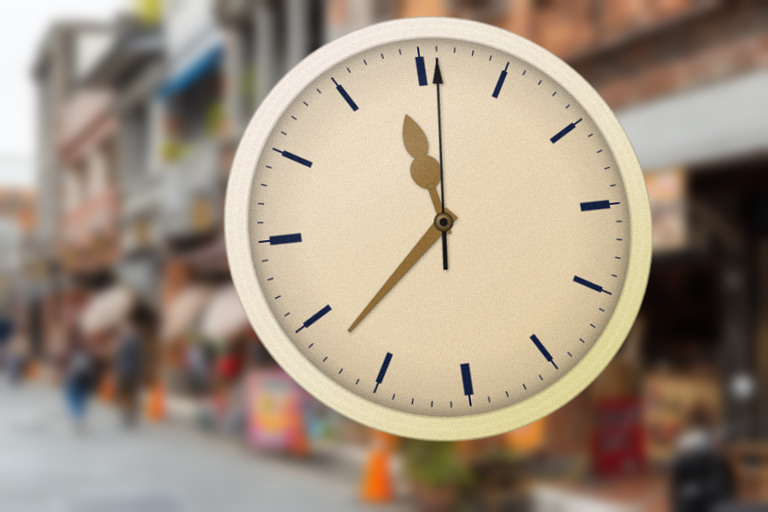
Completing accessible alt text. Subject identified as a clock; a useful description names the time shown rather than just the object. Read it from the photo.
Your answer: 11:38:01
